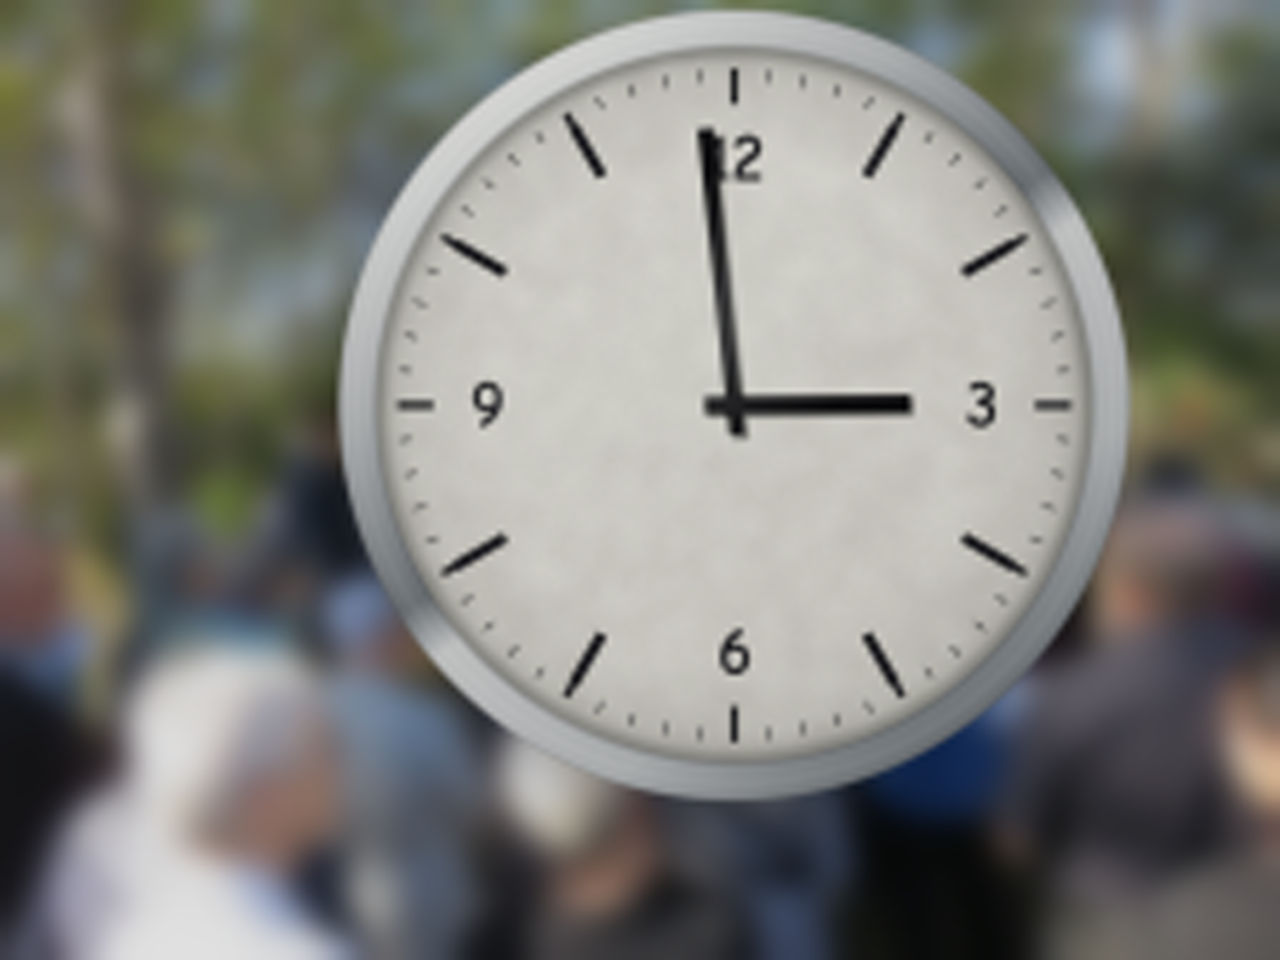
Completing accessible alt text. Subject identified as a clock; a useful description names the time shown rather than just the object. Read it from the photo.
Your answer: 2:59
